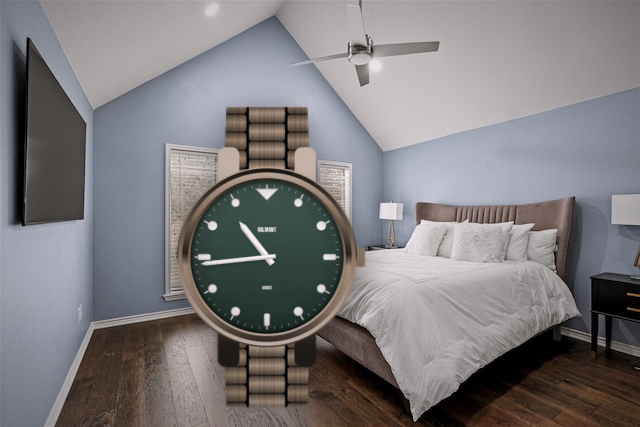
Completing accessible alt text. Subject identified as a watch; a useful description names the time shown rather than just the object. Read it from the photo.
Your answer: 10:44
